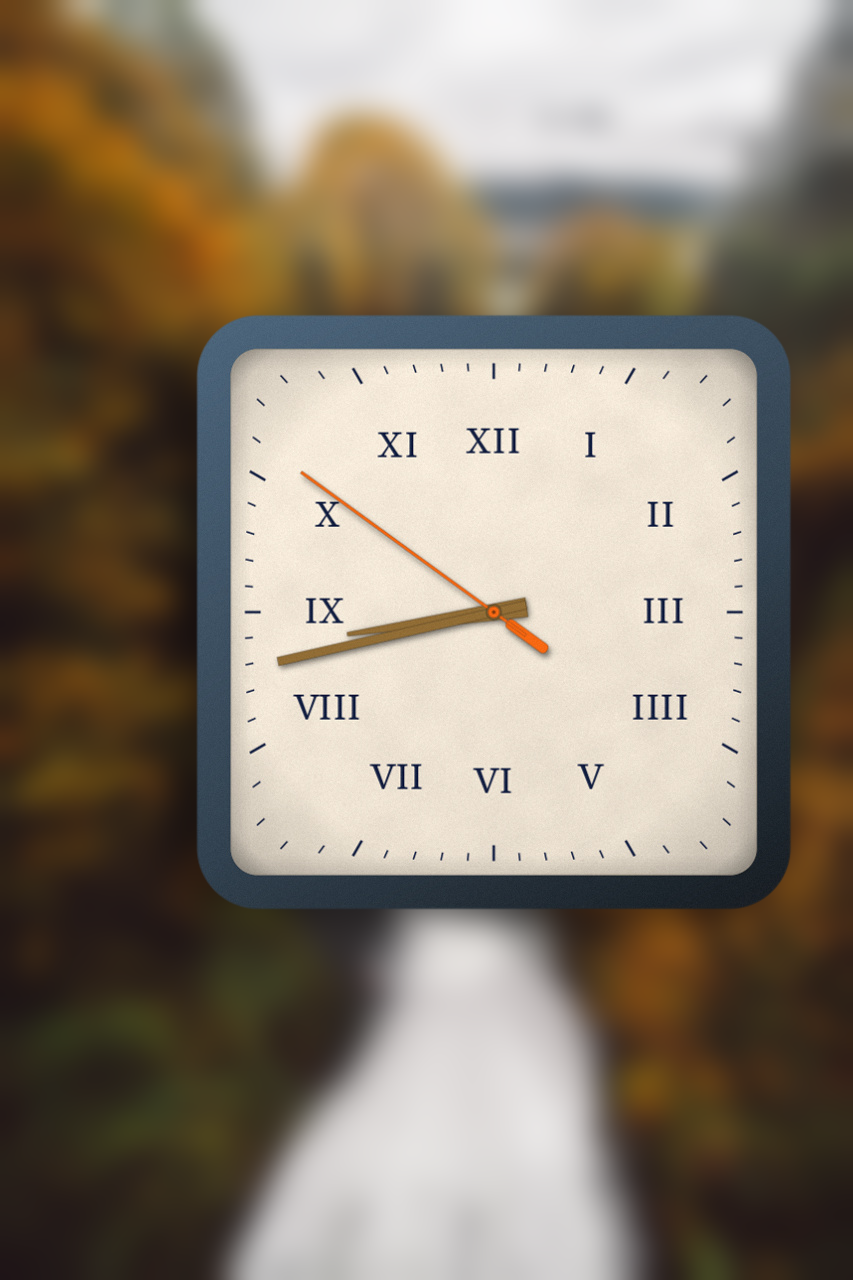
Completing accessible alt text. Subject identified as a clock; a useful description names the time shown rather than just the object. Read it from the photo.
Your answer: 8:42:51
